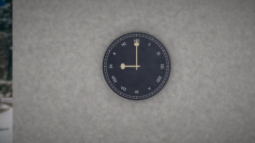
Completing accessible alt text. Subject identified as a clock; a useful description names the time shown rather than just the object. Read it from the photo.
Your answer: 9:00
